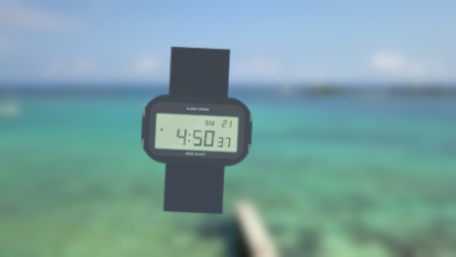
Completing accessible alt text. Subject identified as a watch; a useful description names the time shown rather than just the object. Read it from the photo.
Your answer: 4:50:37
